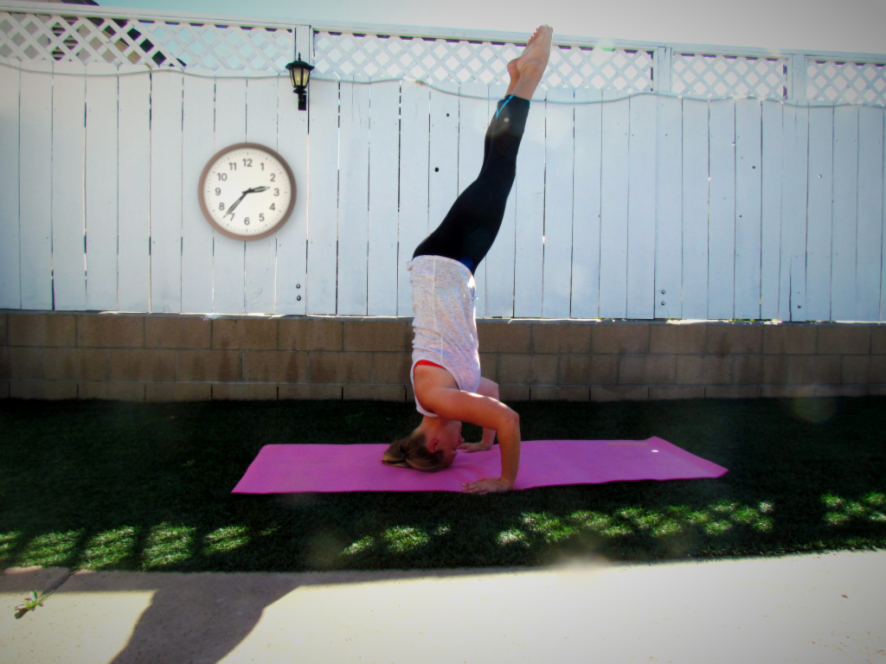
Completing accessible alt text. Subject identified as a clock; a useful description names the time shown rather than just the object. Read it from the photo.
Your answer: 2:37
